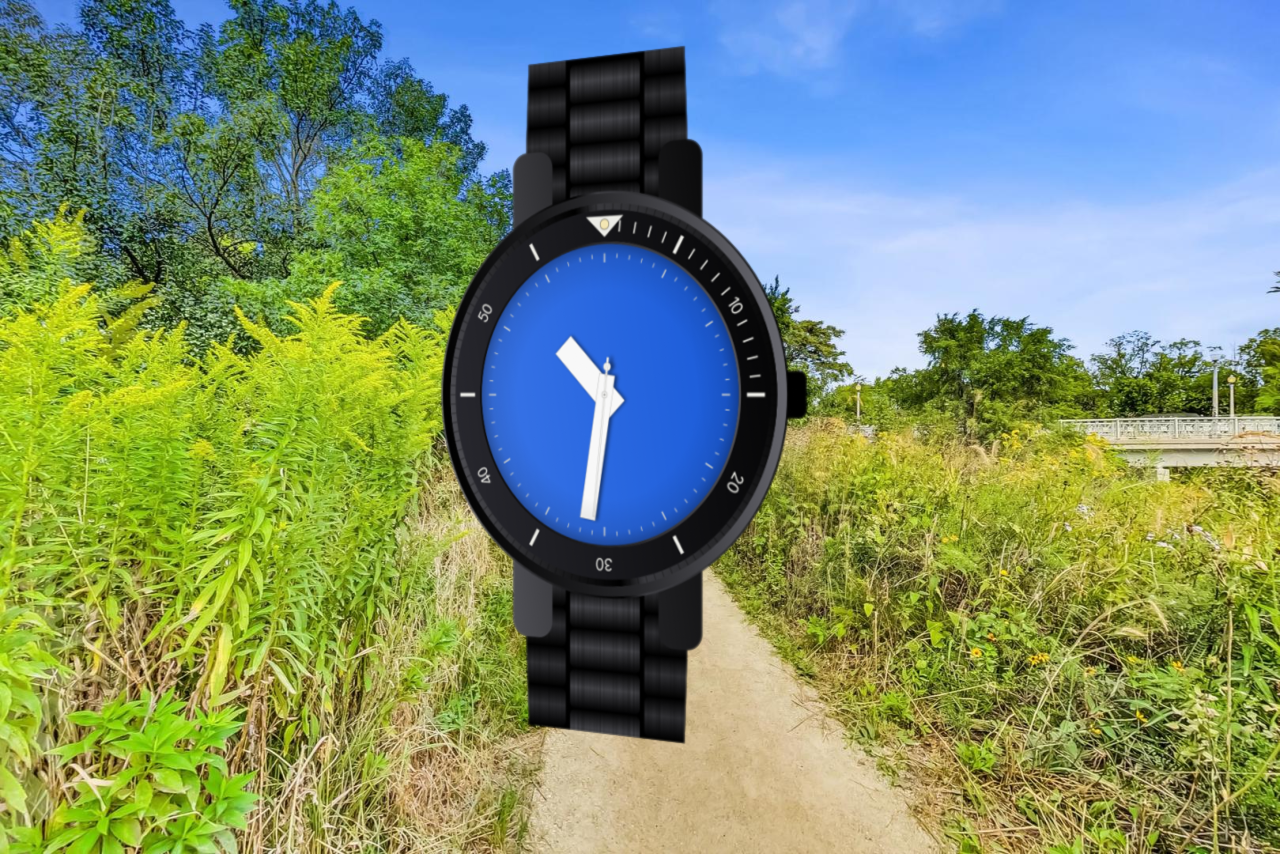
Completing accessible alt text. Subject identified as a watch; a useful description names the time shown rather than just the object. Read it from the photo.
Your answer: 10:31:31
